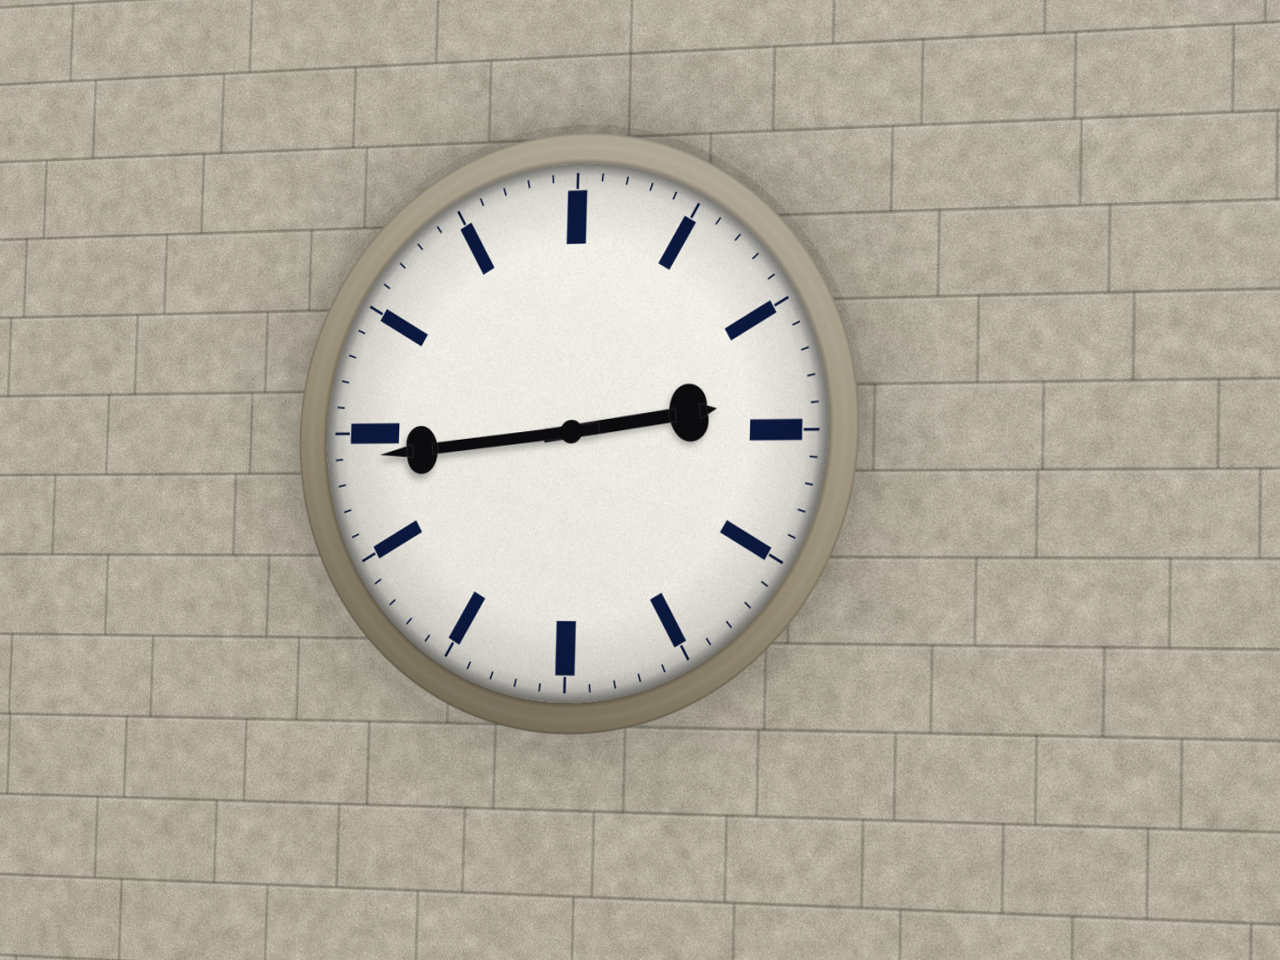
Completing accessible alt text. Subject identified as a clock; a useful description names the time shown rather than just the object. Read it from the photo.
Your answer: 2:44
